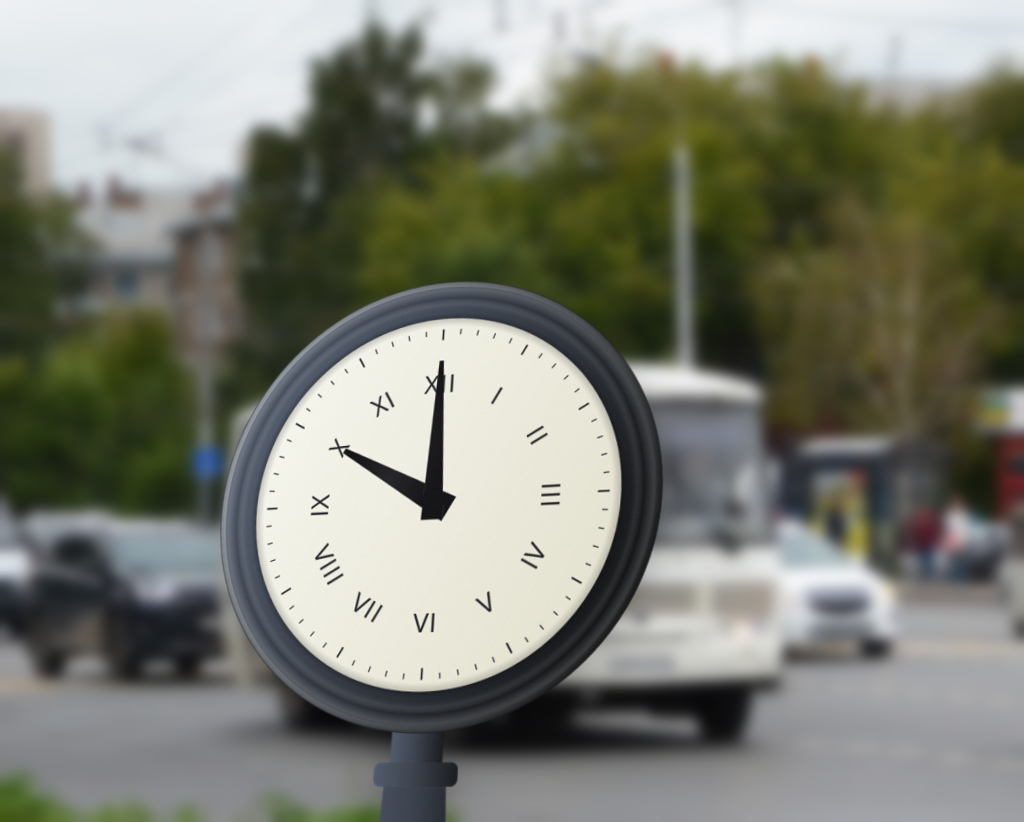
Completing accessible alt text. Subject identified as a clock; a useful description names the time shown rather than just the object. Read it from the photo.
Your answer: 10:00
